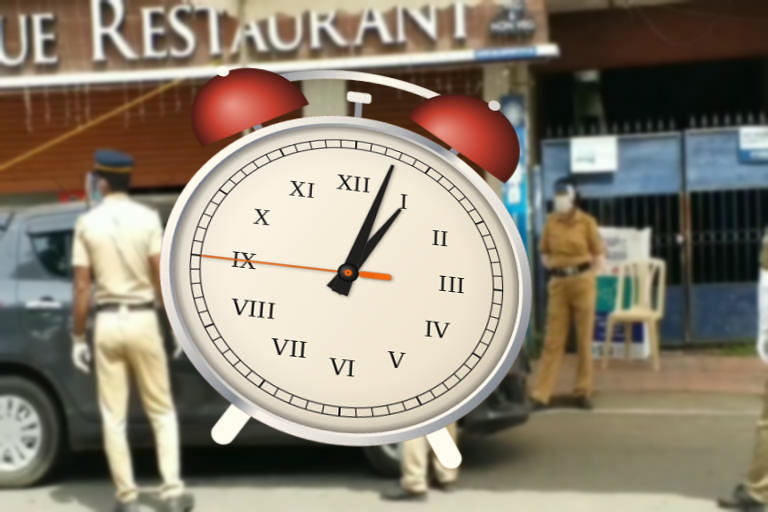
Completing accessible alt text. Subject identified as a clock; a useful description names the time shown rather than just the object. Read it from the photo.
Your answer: 1:02:45
